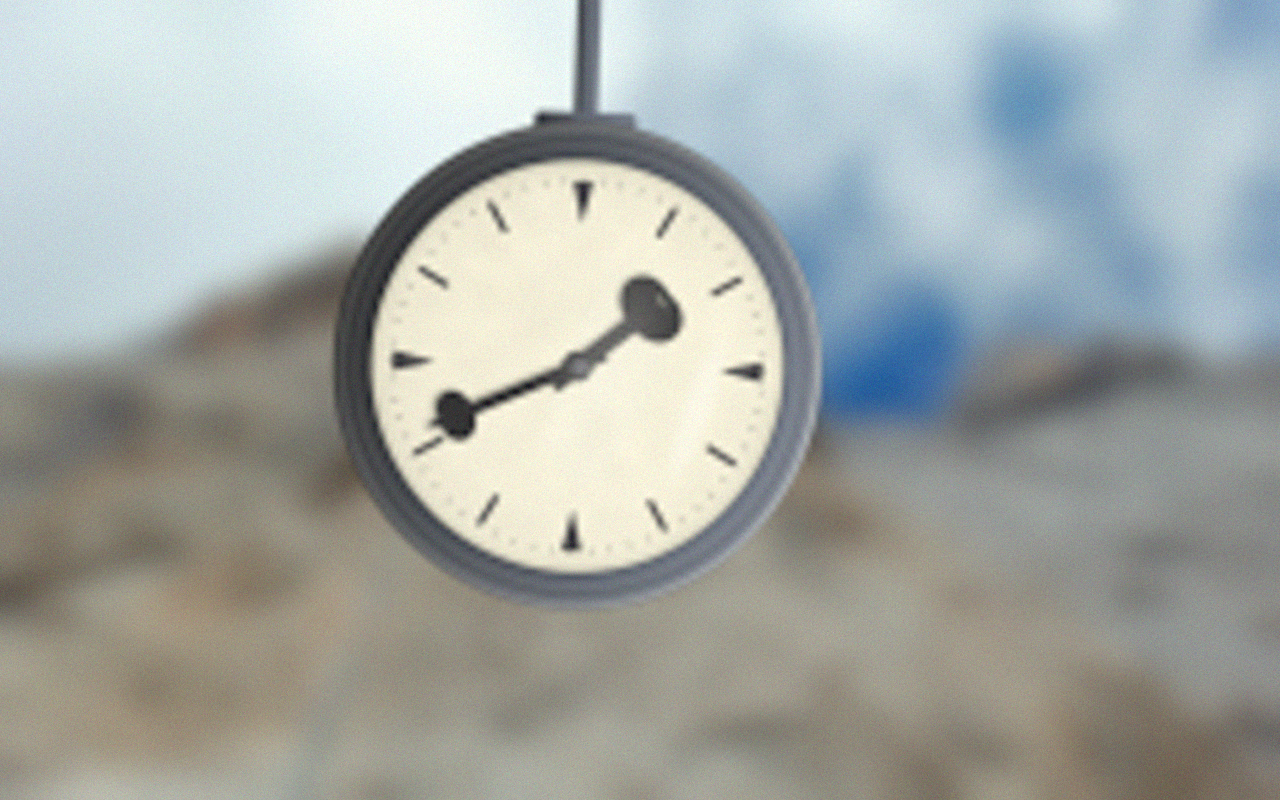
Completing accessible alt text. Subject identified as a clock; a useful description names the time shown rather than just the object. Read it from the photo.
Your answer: 1:41
